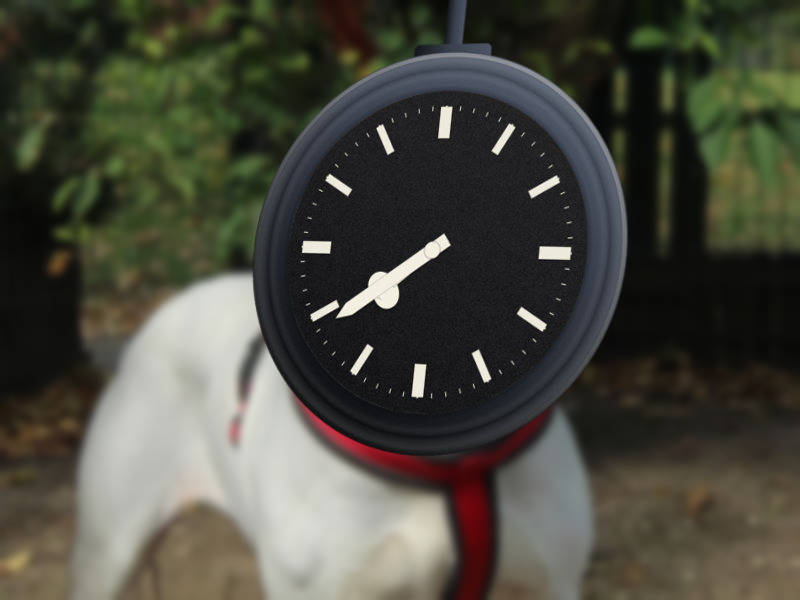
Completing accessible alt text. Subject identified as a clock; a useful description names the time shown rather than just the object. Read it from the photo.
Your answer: 7:39
